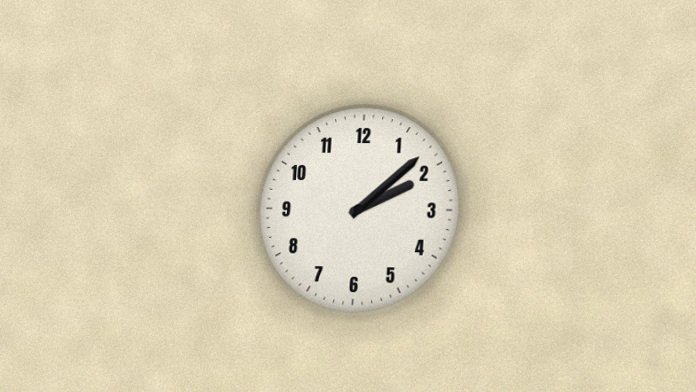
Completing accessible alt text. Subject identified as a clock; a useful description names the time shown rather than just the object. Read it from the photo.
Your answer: 2:08
